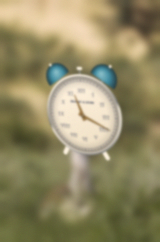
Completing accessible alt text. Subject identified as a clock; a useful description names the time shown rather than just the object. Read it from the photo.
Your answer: 11:19
